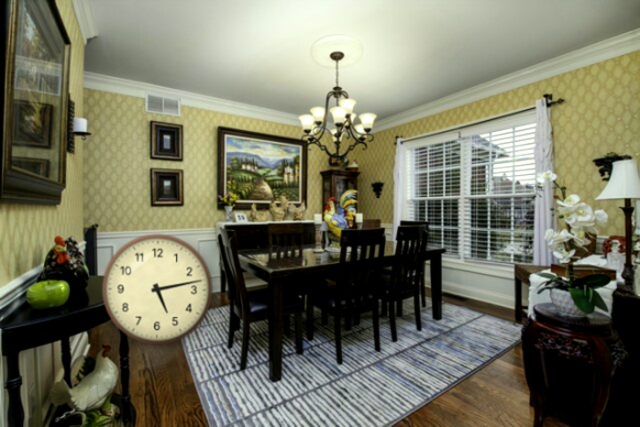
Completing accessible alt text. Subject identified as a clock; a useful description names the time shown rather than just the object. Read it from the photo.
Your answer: 5:13
